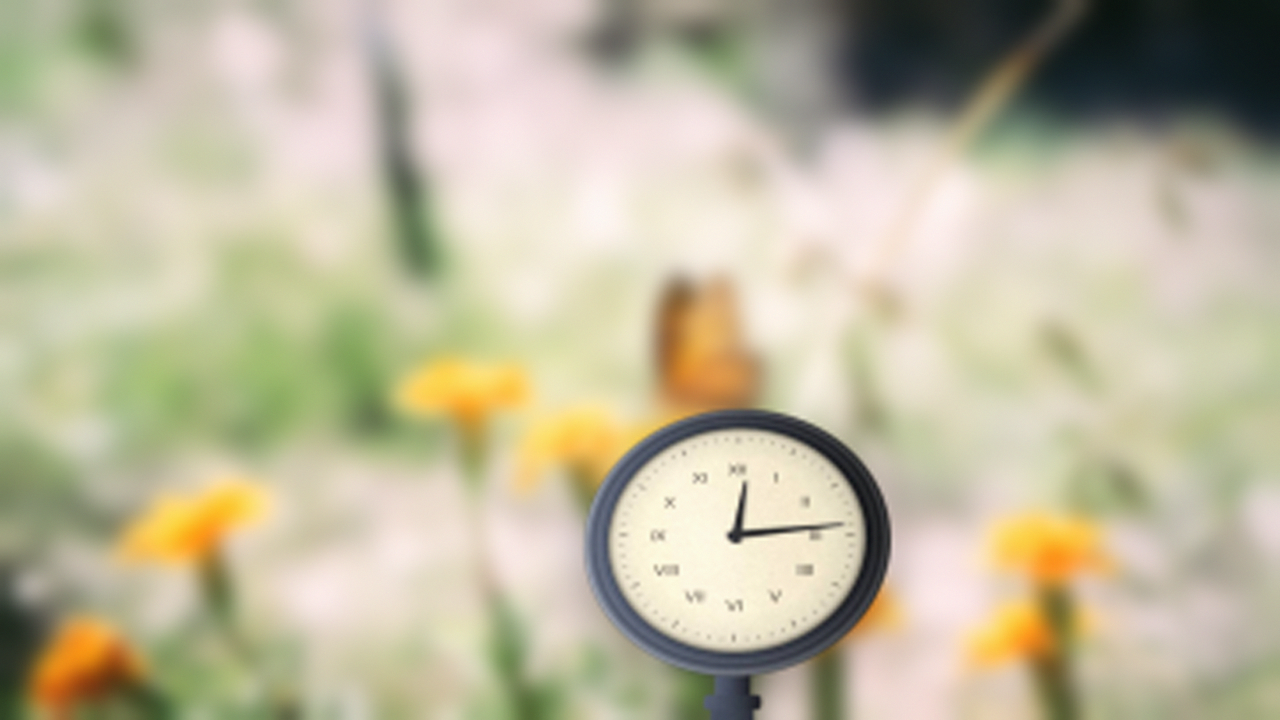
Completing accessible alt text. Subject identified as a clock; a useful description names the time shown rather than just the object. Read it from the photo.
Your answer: 12:14
